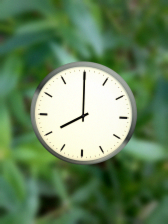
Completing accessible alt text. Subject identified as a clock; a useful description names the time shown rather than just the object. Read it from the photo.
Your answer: 8:00
